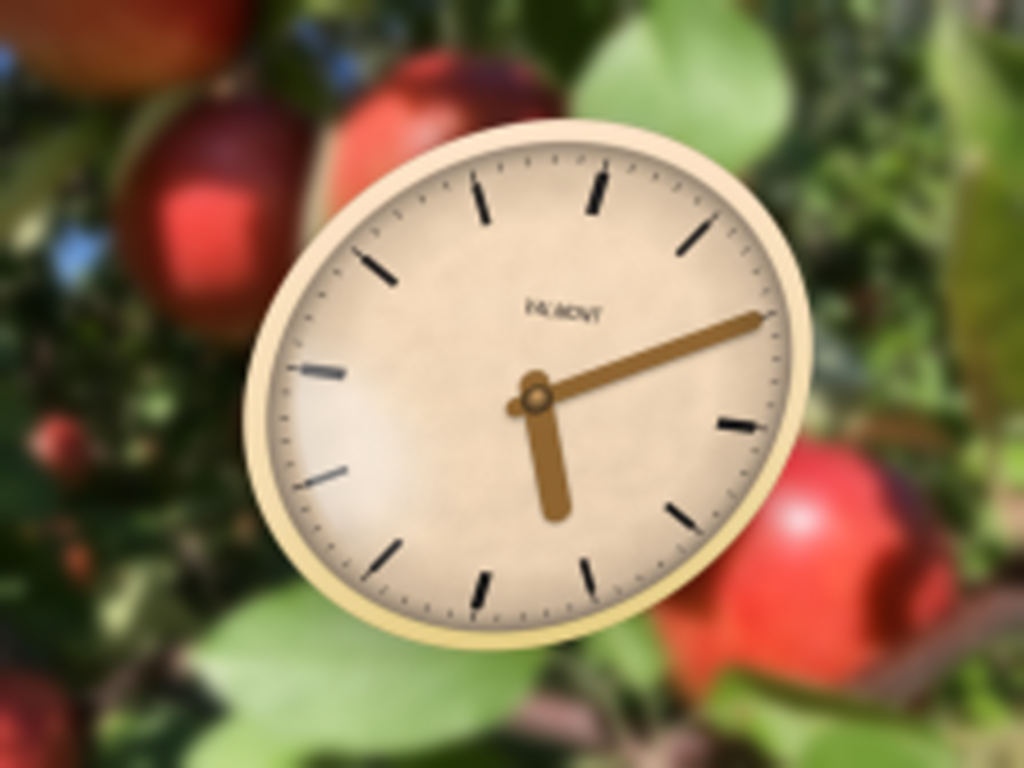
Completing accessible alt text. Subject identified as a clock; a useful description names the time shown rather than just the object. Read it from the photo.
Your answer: 5:10
